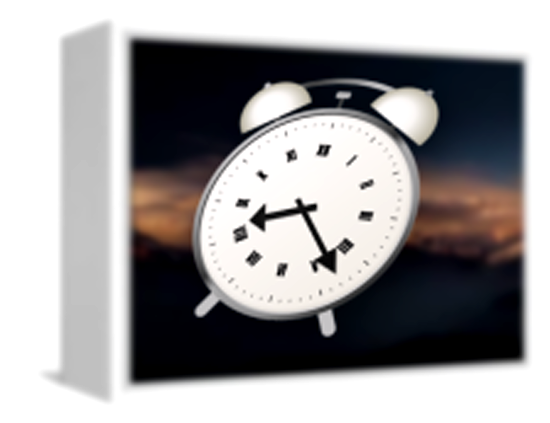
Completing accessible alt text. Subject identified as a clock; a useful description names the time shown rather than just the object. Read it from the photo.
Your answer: 8:23
